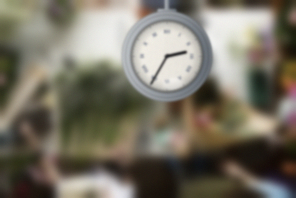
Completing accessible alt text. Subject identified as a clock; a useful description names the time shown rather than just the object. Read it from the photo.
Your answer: 2:35
